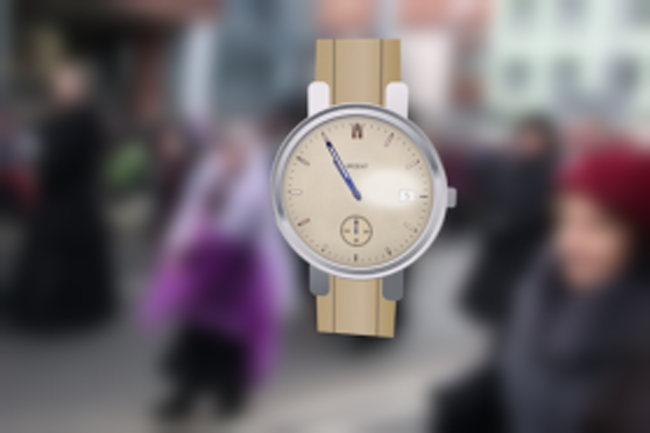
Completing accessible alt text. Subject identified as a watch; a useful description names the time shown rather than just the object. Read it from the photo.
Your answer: 10:55
